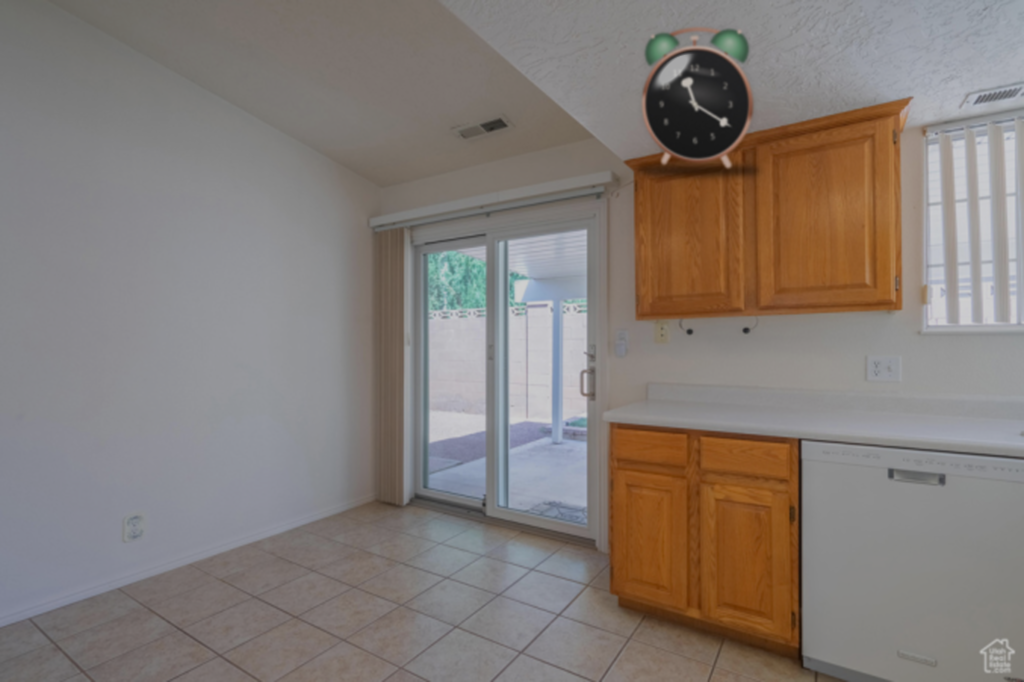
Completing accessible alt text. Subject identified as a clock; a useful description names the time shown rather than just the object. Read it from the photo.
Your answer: 11:20
